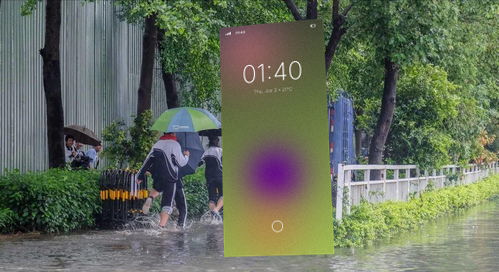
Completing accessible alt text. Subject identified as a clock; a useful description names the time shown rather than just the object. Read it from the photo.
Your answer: 1:40
